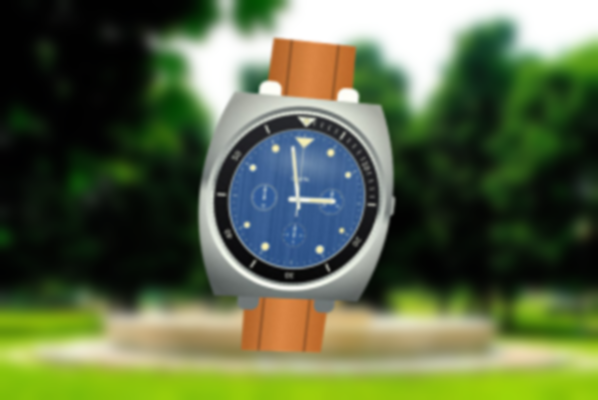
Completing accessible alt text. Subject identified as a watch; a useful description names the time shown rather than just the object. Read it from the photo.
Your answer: 2:58
